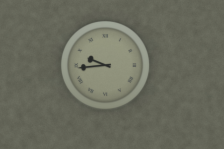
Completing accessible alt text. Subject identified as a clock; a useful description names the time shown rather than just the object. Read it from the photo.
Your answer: 9:44
